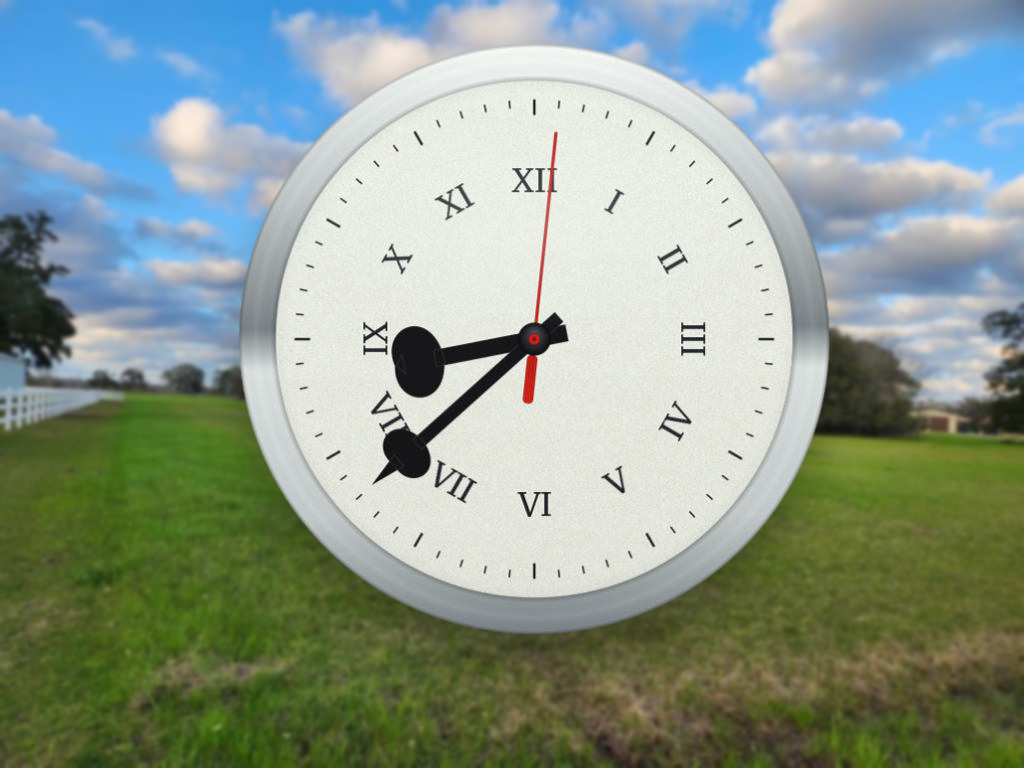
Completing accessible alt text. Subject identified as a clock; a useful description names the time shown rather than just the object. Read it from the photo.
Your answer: 8:38:01
